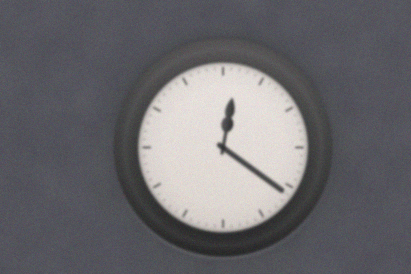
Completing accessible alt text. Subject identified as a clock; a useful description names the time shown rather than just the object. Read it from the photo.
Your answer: 12:21
